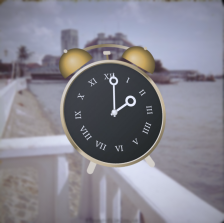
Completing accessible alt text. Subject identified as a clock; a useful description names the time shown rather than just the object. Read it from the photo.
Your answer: 2:01
